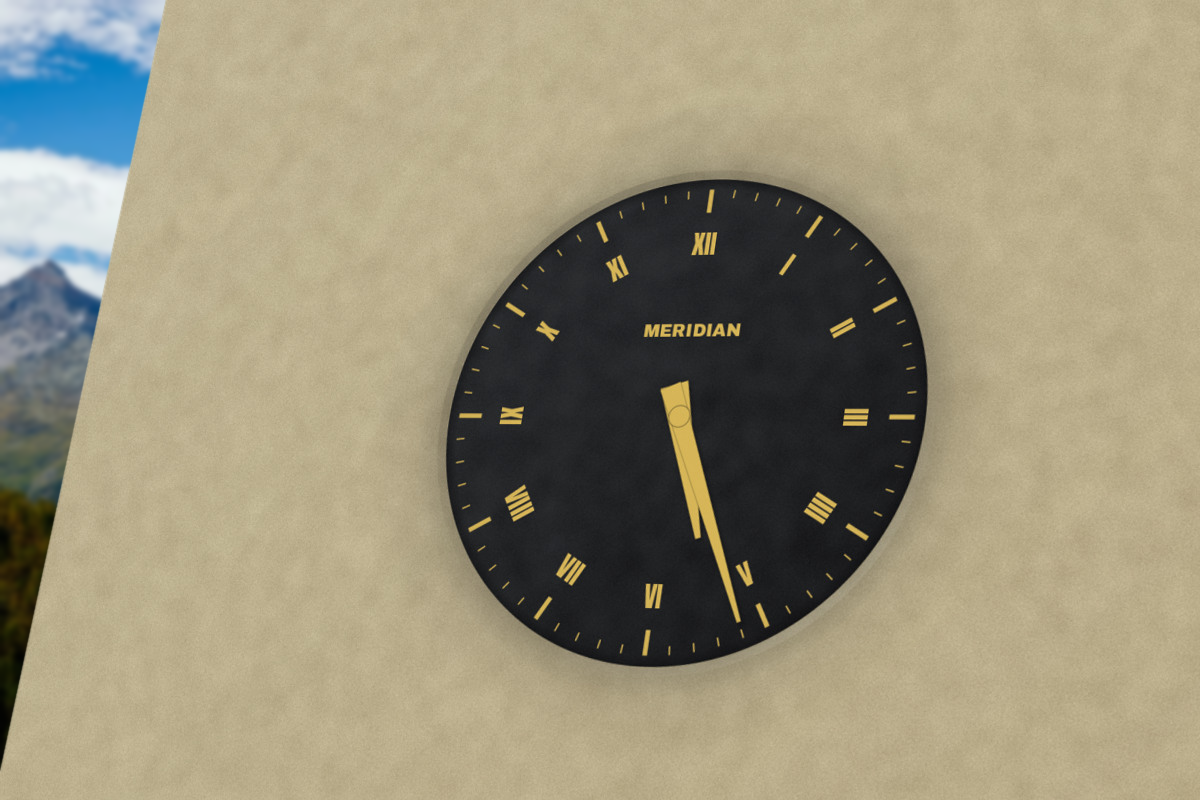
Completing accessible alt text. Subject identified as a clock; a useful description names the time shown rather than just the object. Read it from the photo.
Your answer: 5:26
